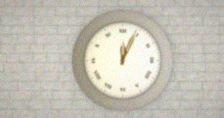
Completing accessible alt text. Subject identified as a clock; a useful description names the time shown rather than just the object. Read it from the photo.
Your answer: 12:04
